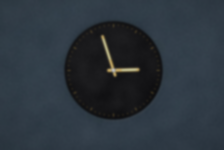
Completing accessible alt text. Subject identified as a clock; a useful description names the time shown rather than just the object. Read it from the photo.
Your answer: 2:57
